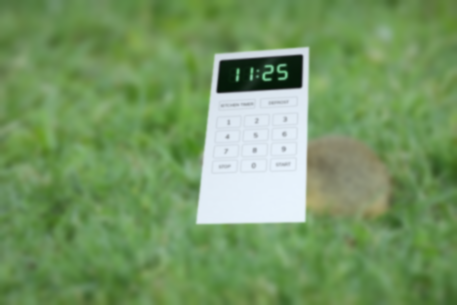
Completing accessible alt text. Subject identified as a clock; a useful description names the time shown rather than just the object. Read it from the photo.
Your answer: 11:25
